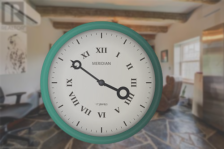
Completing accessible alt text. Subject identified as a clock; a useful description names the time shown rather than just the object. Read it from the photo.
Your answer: 3:51
